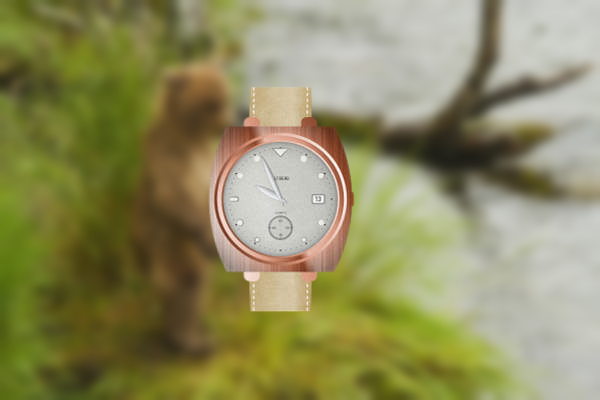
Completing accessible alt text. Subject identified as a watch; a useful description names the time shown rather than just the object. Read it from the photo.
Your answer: 9:56
